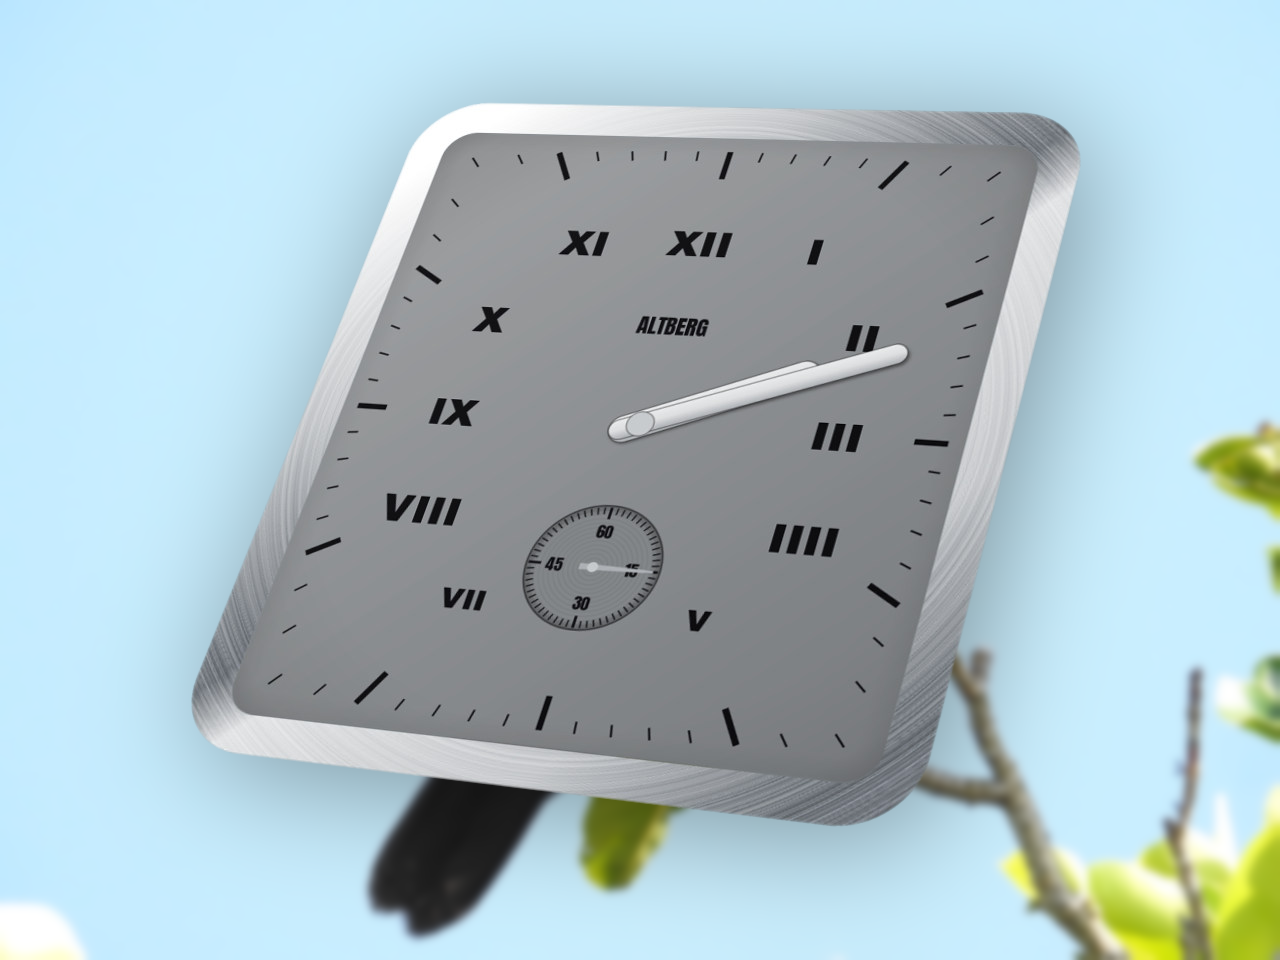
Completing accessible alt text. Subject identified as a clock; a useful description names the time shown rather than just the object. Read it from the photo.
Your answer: 2:11:15
